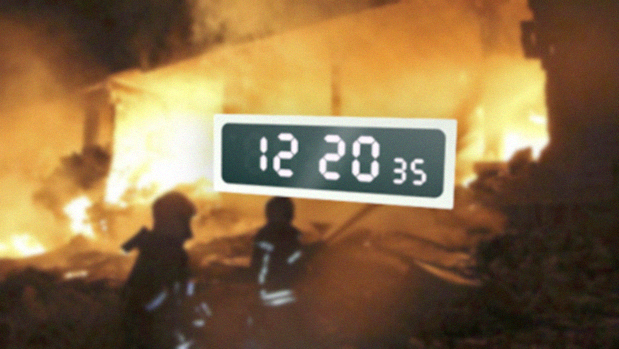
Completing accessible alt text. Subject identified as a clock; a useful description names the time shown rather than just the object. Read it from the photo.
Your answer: 12:20:35
